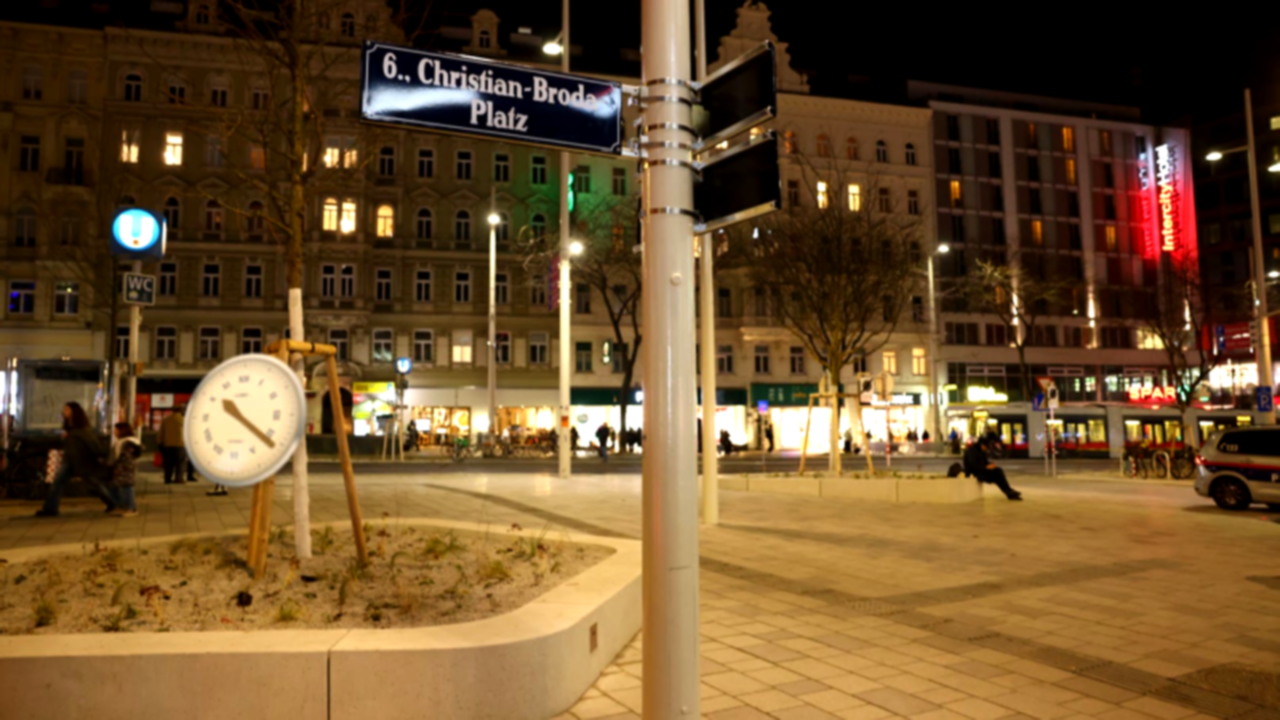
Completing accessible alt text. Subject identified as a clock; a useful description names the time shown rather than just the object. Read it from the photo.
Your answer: 10:21
